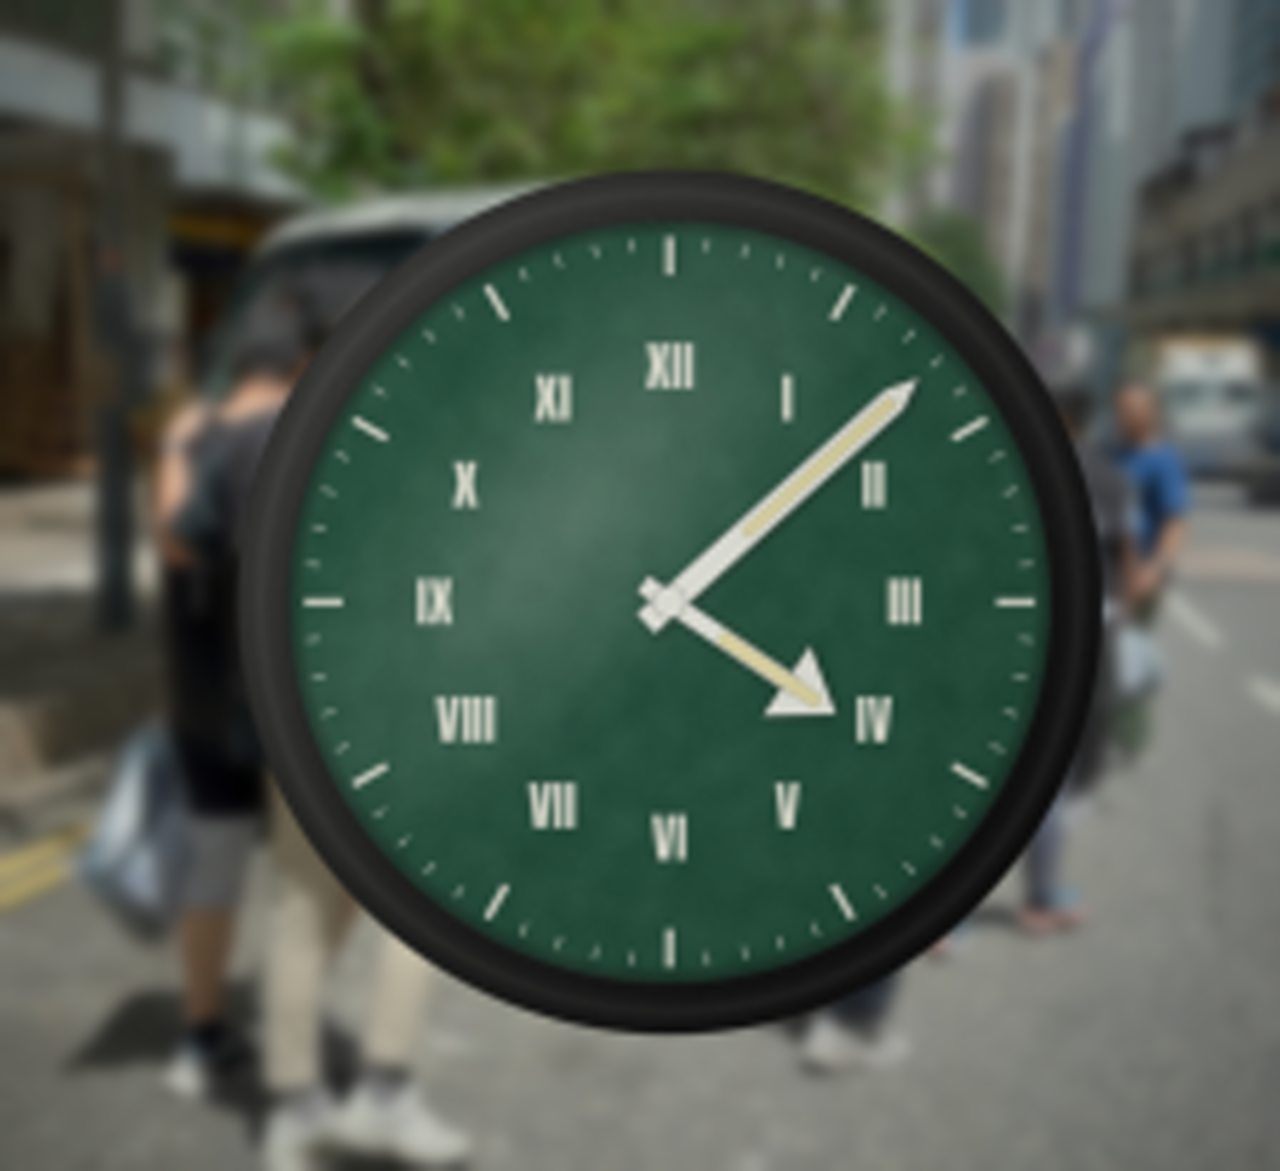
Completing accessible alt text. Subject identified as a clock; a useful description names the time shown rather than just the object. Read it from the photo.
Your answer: 4:08
